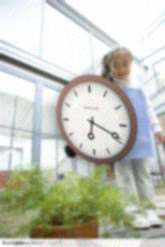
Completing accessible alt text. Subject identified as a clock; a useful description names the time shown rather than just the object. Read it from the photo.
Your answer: 6:19
